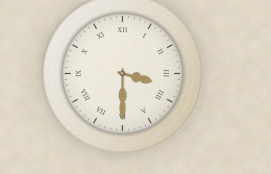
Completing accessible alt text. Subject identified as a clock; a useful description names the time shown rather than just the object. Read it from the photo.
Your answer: 3:30
